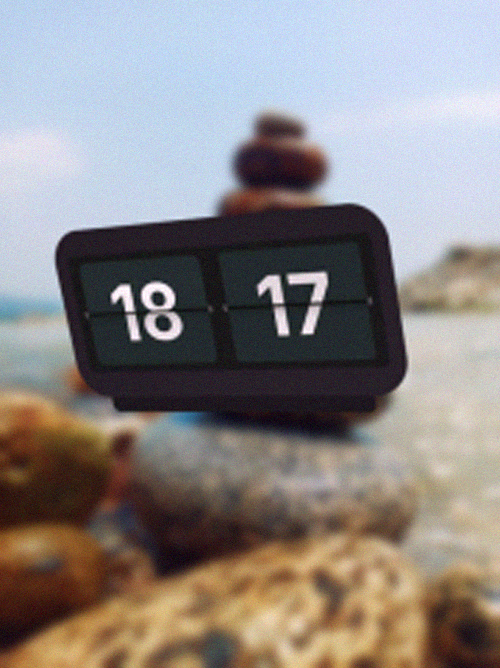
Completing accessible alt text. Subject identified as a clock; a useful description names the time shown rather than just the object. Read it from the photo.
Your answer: 18:17
